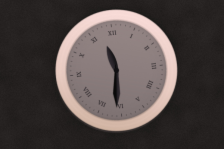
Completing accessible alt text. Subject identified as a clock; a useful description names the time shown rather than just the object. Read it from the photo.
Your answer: 11:31
